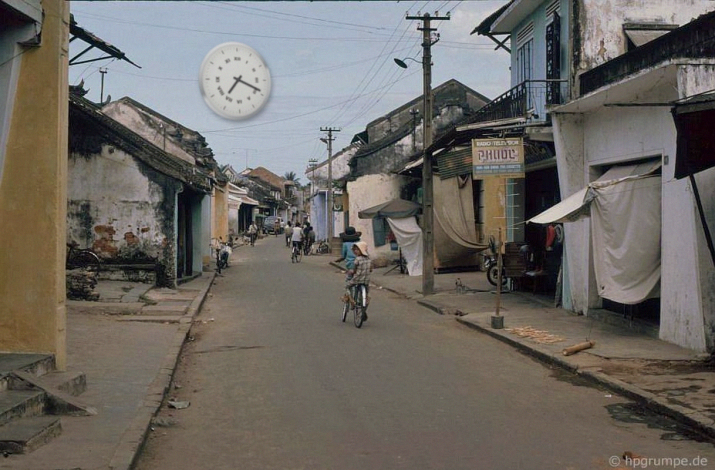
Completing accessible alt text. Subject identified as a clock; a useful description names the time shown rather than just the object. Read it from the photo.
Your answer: 7:19
